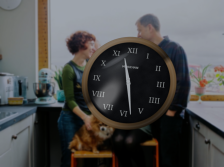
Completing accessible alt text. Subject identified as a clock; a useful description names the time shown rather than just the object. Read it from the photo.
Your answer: 11:28
